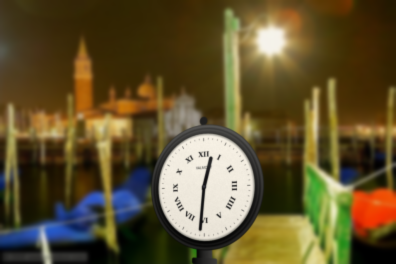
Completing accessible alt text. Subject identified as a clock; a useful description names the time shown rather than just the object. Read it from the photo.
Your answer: 12:31
